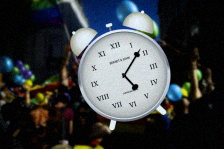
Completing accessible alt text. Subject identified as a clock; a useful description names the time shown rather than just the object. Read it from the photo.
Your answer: 5:08
